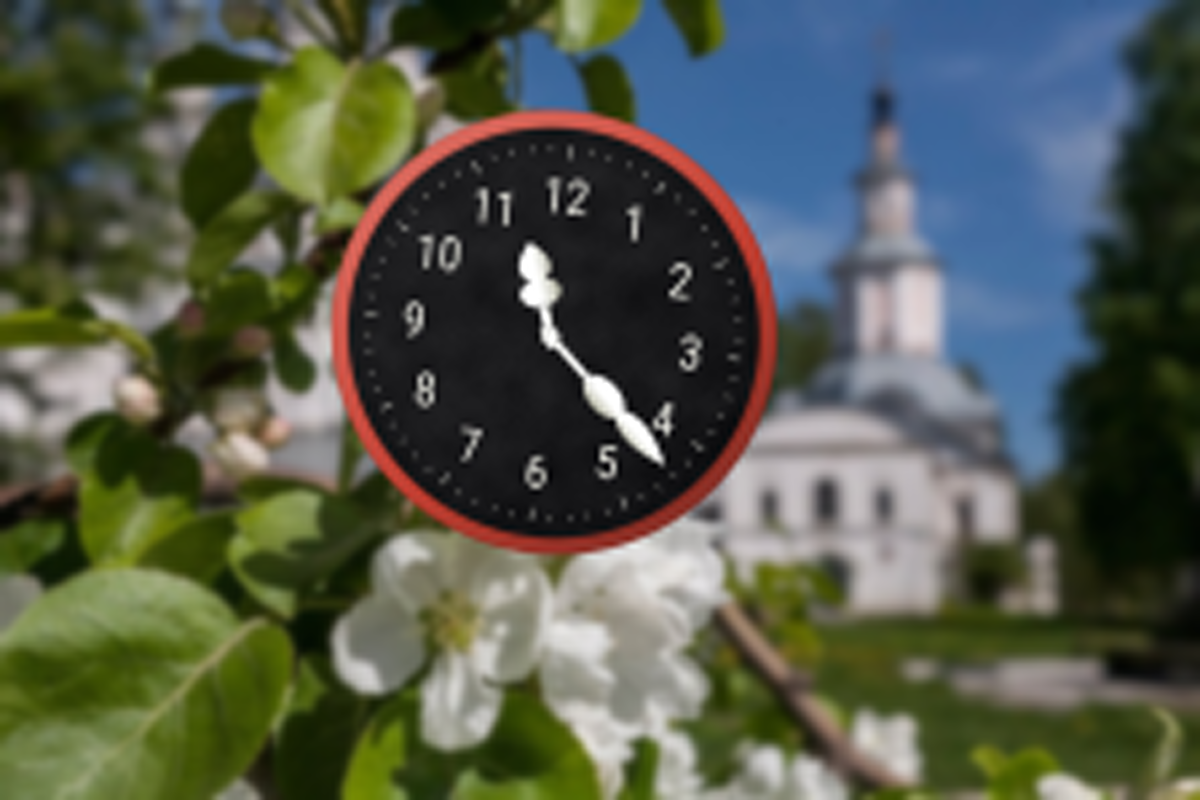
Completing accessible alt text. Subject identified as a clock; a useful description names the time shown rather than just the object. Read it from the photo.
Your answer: 11:22
